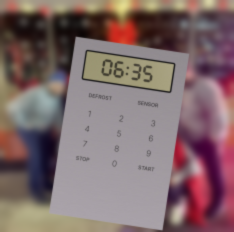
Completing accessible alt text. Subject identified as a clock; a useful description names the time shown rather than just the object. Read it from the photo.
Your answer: 6:35
